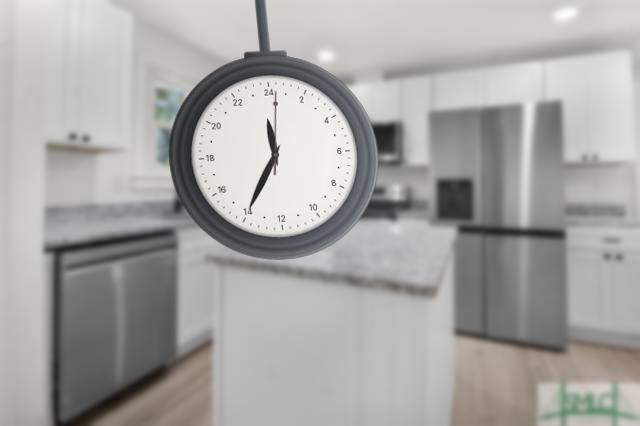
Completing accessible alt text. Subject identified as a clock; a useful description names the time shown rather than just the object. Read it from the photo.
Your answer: 23:35:01
